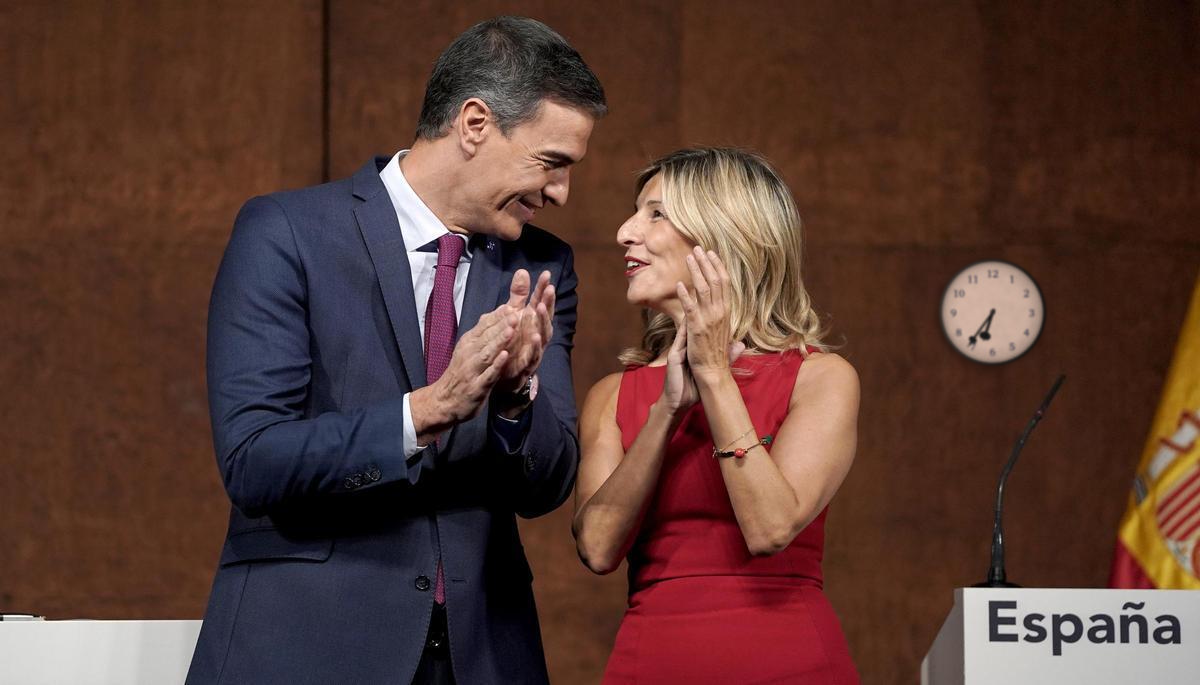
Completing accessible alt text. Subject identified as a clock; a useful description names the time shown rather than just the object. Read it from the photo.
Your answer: 6:36
